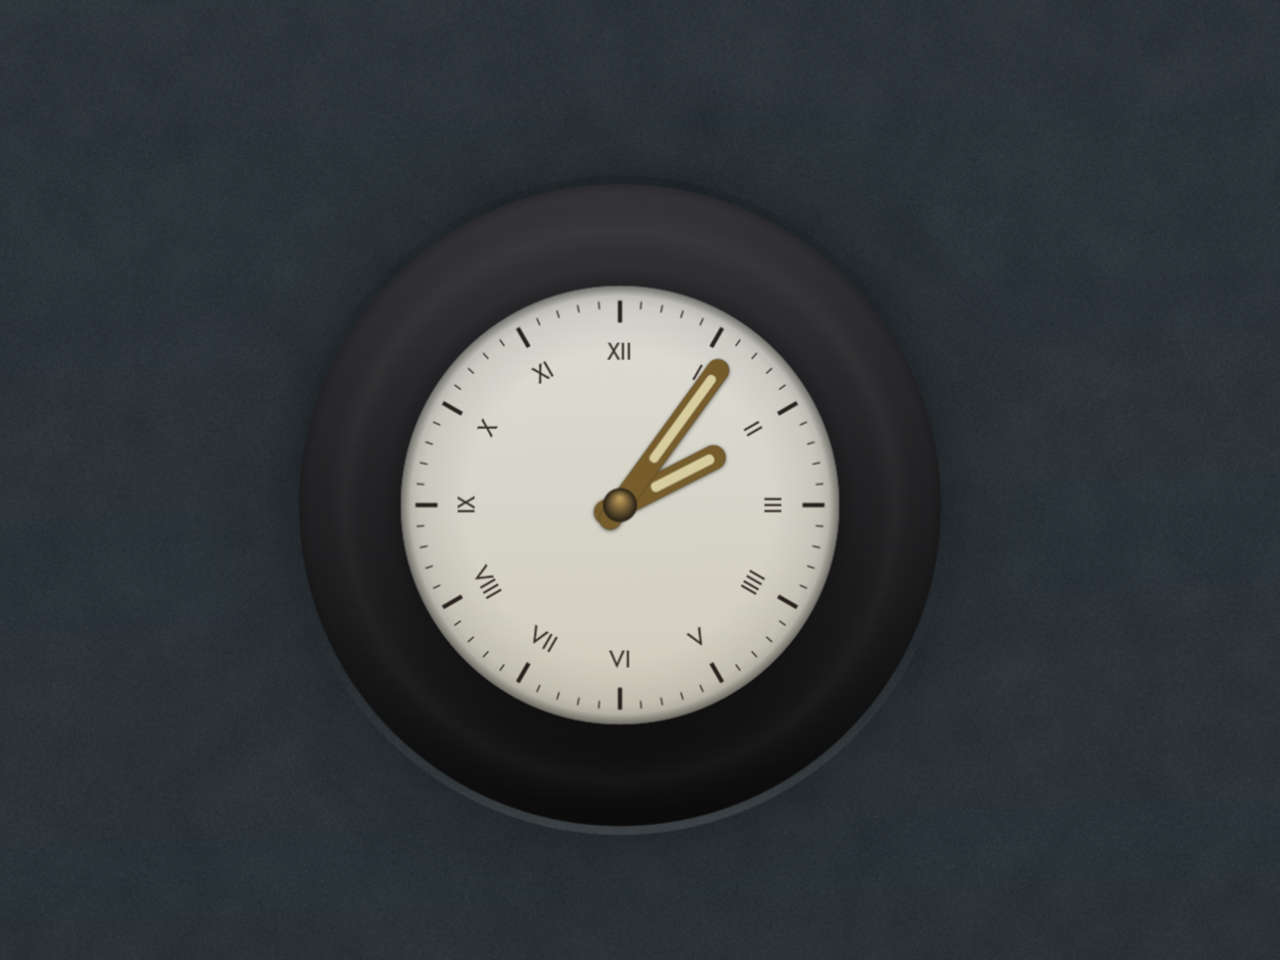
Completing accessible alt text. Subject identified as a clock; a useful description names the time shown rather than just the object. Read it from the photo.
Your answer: 2:06
